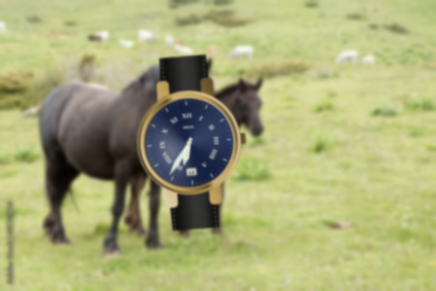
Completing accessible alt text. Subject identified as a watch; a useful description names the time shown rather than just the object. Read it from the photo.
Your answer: 6:36
